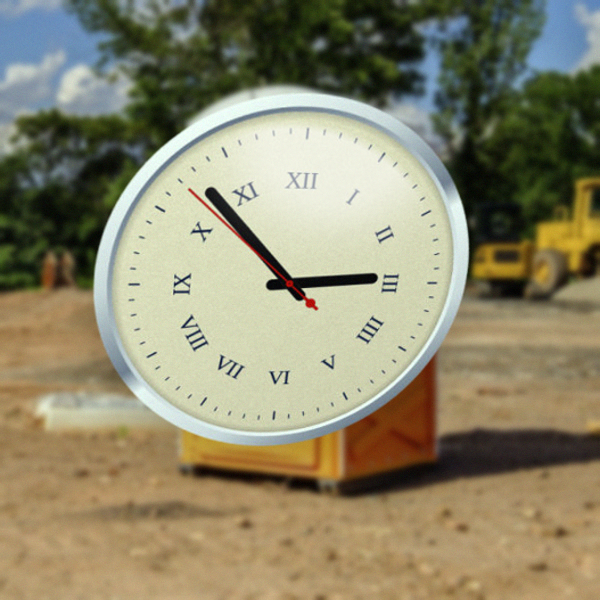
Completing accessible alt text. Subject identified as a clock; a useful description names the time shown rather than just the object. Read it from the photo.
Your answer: 2:52:52
